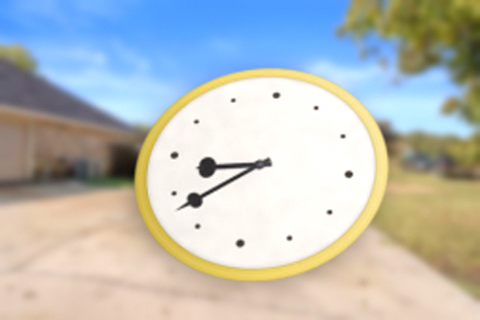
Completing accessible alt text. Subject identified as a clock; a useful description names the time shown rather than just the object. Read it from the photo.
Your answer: 8:38
